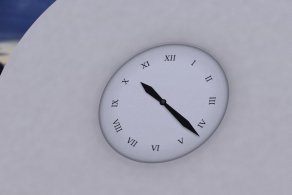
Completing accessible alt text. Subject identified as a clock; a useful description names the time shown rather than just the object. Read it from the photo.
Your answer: 10:22
